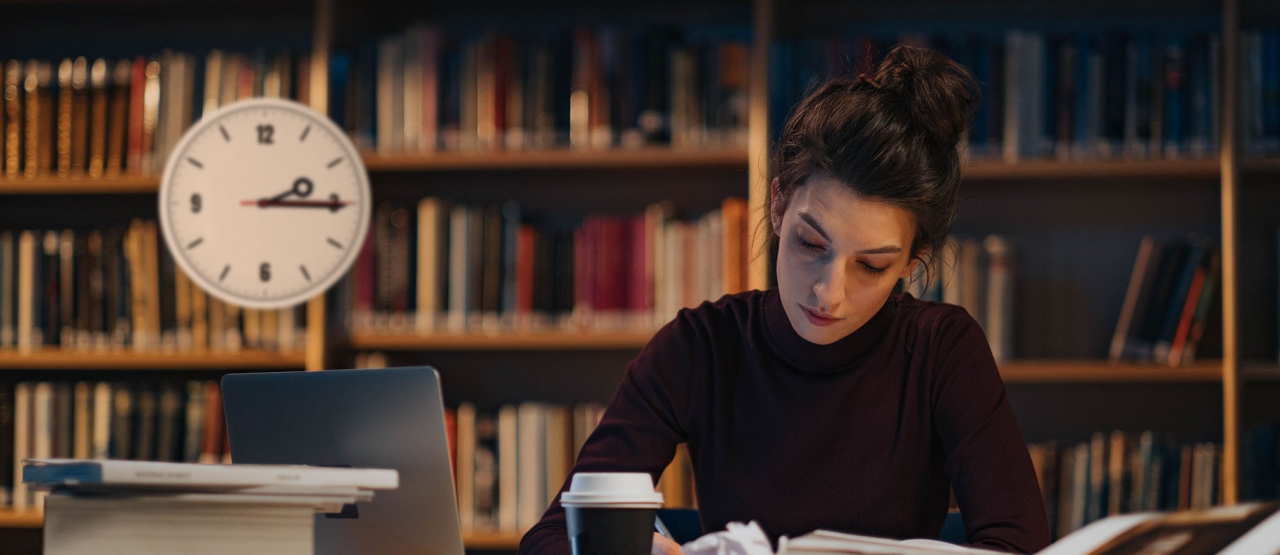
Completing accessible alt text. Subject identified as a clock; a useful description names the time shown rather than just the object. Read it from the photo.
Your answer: 2:15:15
